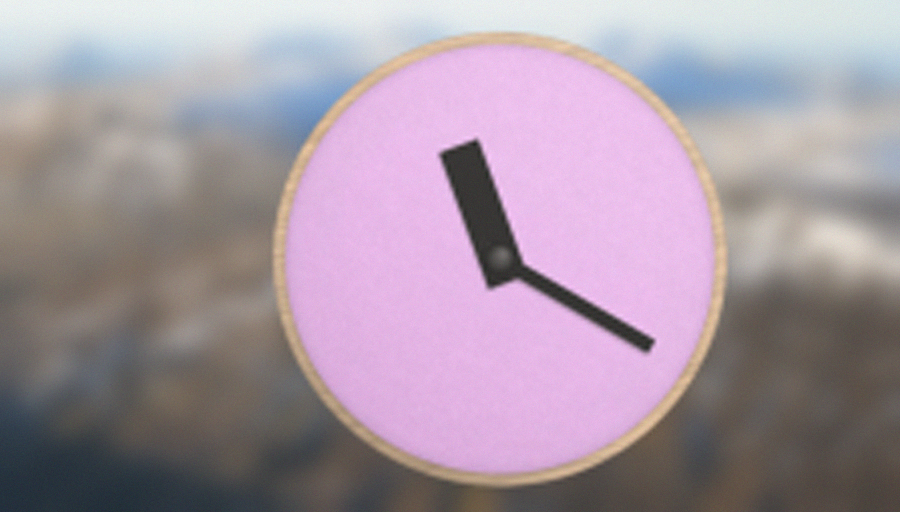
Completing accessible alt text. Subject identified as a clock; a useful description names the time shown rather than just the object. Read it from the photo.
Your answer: 11:20
